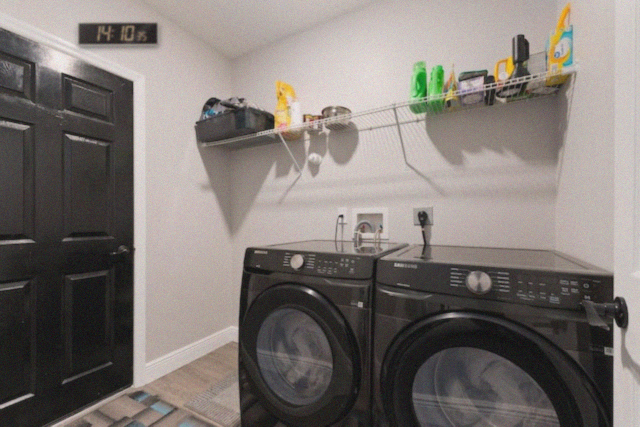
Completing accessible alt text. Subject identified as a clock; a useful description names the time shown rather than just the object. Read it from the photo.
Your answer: 14:10
